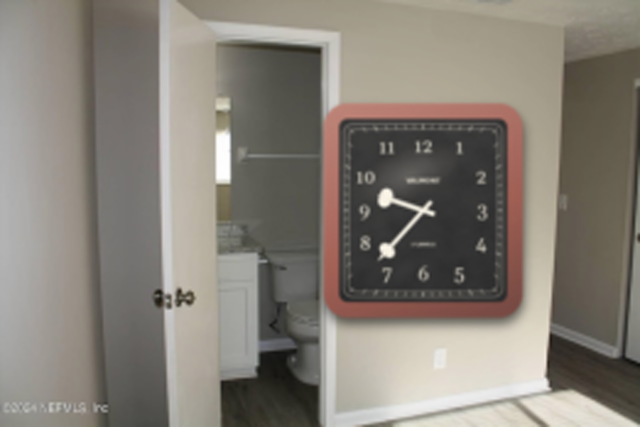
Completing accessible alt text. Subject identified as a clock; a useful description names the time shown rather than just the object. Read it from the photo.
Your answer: 9:37
